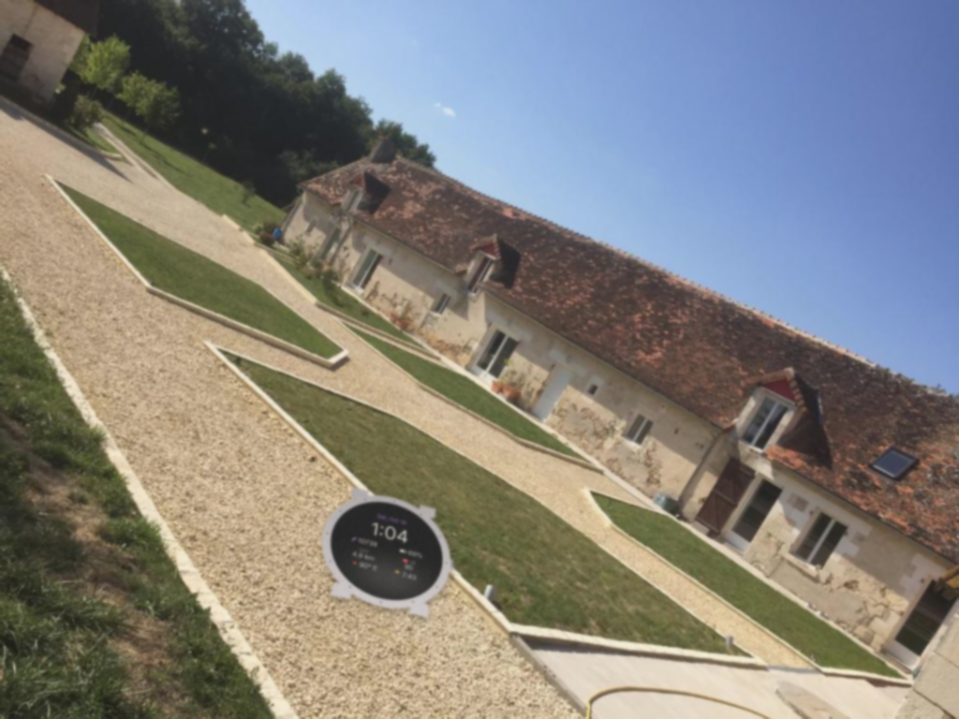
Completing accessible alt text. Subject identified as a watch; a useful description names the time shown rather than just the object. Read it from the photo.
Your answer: 1:04
